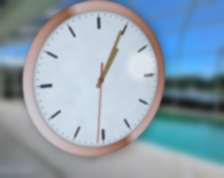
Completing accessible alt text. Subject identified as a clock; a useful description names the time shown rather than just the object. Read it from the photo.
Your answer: 1:04:31
